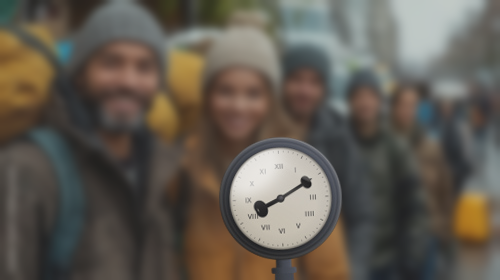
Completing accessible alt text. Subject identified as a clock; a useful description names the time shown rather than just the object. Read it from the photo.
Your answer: 8:10
